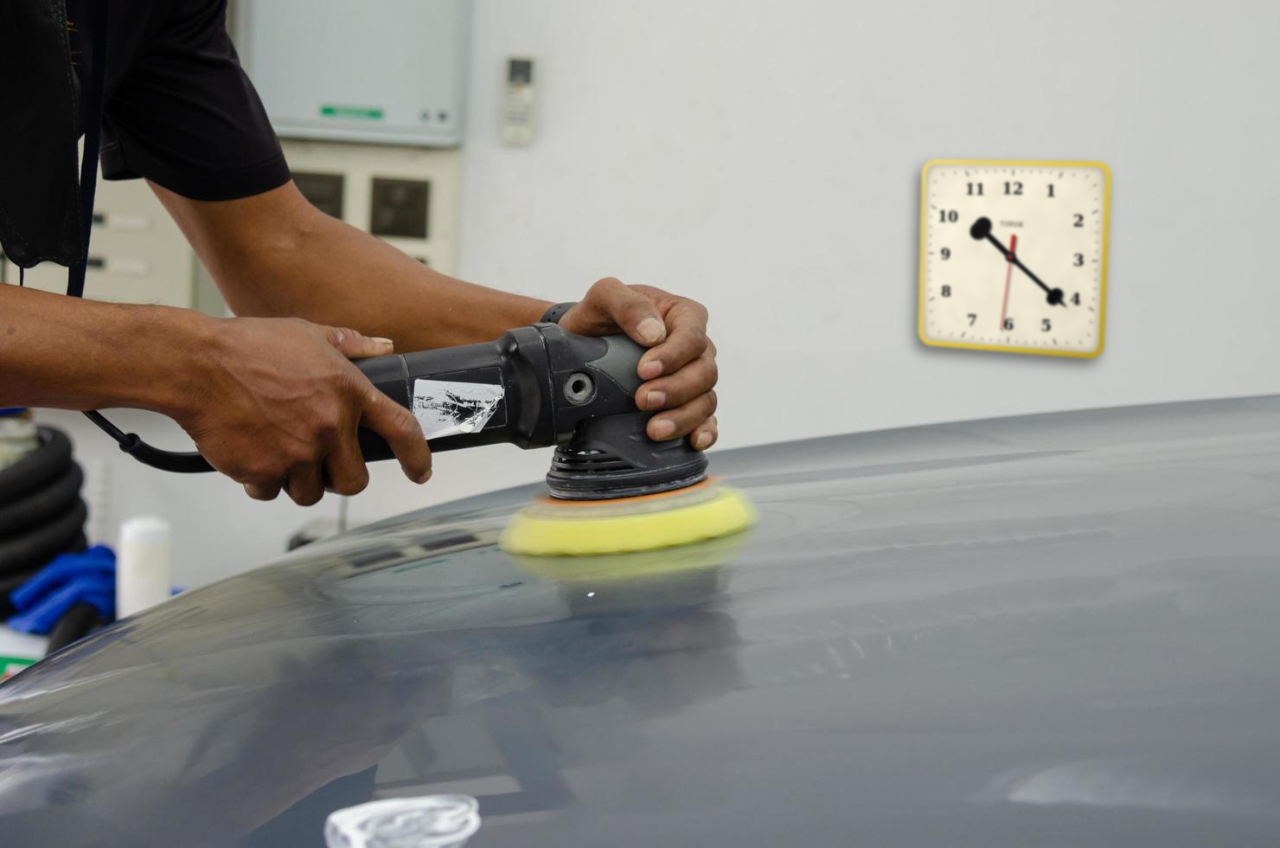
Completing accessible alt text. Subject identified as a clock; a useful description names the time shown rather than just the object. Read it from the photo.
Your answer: 10:21:31
